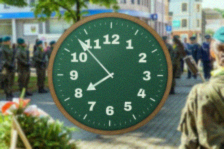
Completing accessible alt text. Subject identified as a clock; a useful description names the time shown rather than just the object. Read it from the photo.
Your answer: 7:53
